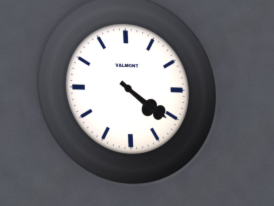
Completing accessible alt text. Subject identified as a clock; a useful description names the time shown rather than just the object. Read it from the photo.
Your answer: 4:21
